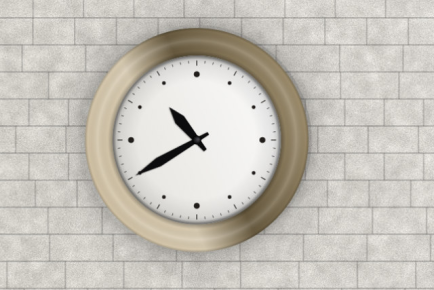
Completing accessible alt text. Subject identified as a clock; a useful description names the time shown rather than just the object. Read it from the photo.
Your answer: 10:40
